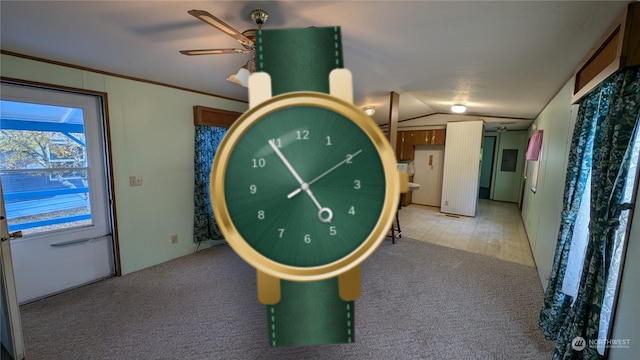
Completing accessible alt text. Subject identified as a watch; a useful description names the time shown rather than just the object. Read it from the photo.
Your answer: 4:54:10
